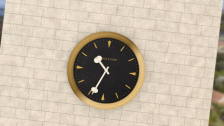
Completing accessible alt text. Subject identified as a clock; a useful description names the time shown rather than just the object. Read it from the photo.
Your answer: 10:34
